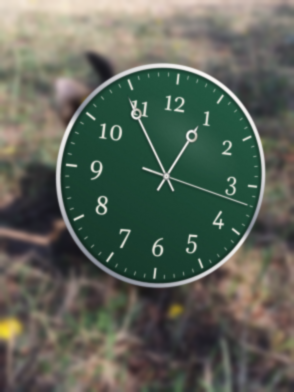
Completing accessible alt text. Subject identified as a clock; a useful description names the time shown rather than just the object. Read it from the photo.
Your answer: 12:54:17
